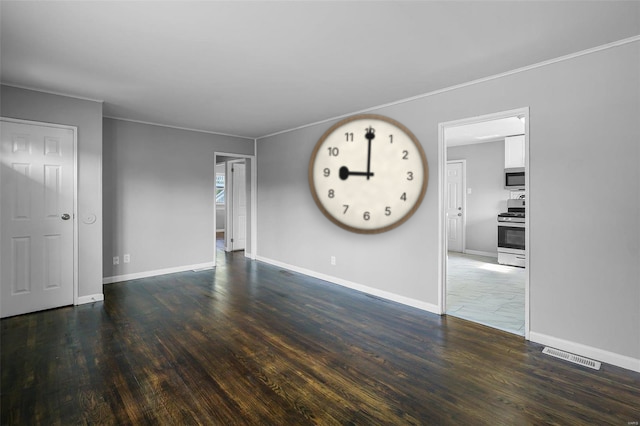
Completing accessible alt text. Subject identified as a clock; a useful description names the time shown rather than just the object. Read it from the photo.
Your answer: 9:00
